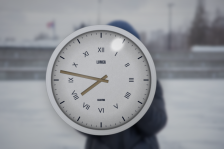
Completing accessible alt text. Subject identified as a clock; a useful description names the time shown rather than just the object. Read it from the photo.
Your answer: 7:47
